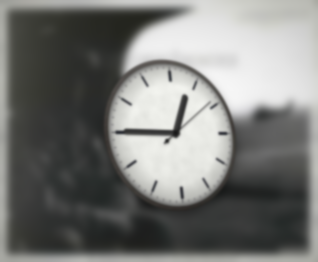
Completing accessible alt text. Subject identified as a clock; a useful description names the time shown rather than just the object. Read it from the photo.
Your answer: 12:45:09
